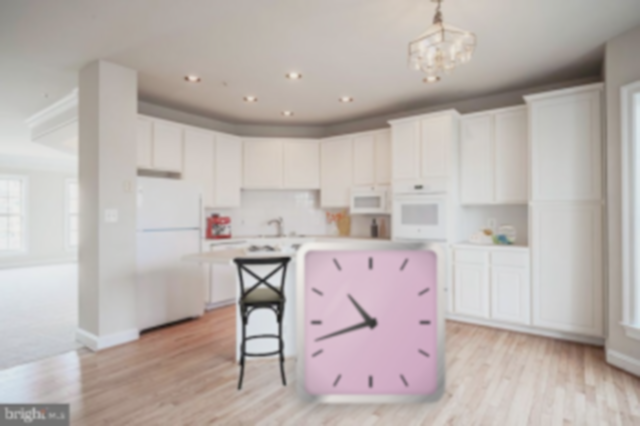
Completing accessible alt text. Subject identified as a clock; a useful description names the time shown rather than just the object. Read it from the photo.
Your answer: 10:42
